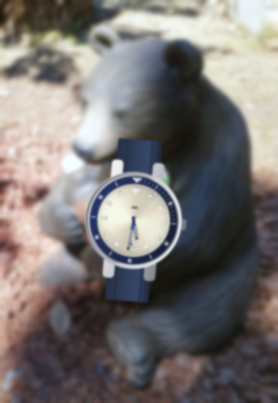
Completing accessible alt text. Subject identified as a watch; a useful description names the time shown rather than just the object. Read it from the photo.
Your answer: 5:31
